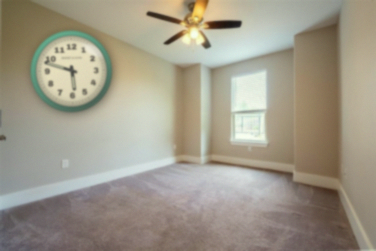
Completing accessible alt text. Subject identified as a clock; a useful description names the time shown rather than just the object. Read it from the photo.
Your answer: 5:48
